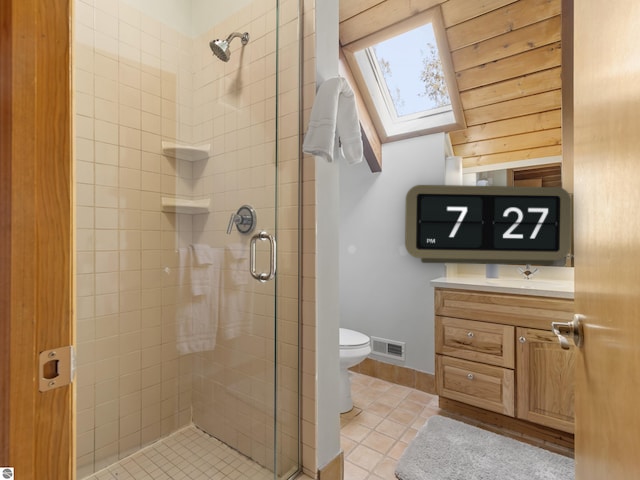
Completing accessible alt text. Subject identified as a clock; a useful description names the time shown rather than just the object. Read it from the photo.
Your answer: 7:27
